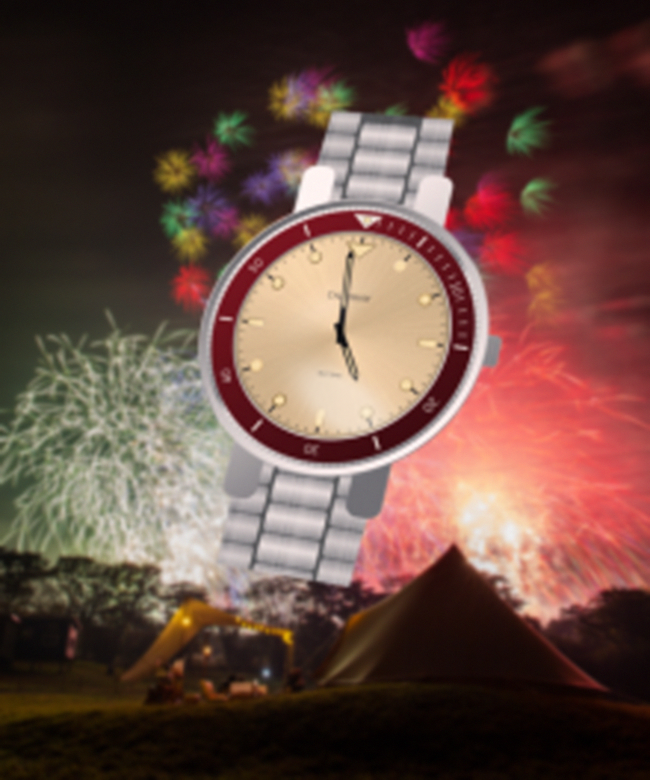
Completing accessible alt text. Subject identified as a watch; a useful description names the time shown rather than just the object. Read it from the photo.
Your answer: 4:59
